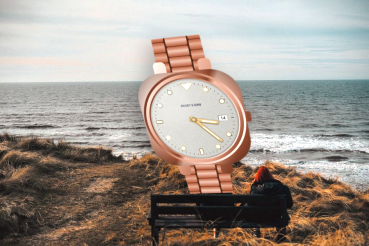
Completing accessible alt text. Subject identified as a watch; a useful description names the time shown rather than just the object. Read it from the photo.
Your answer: 3:23
